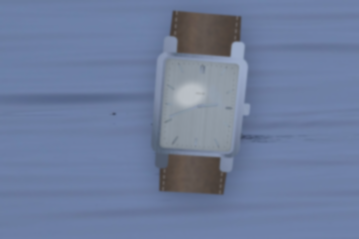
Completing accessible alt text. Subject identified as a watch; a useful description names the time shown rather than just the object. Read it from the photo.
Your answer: 2:41
